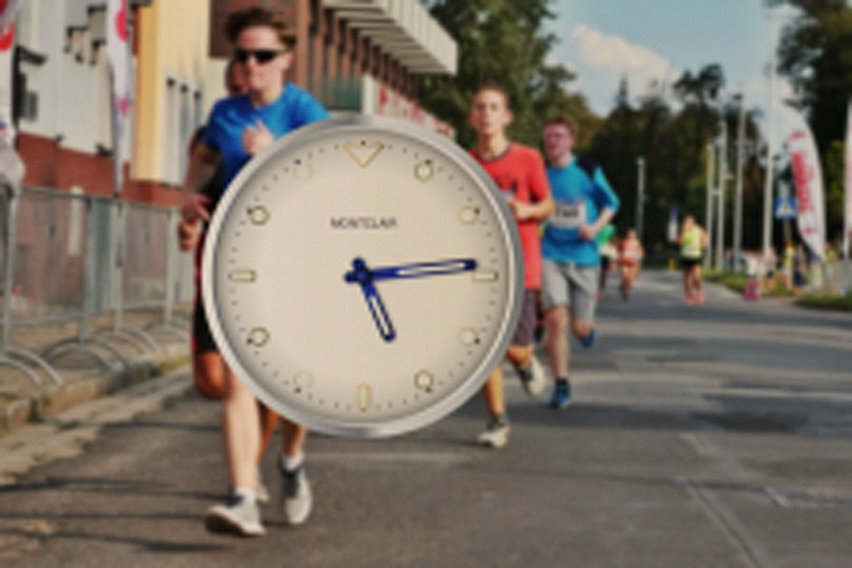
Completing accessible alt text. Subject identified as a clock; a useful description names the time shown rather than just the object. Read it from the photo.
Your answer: 5:14
